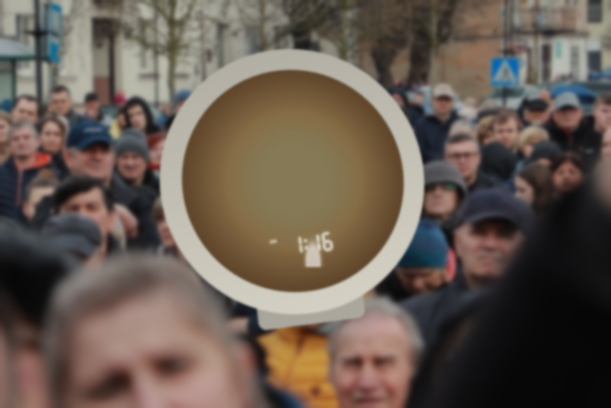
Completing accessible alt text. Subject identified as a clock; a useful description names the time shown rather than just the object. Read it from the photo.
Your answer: 1:16
